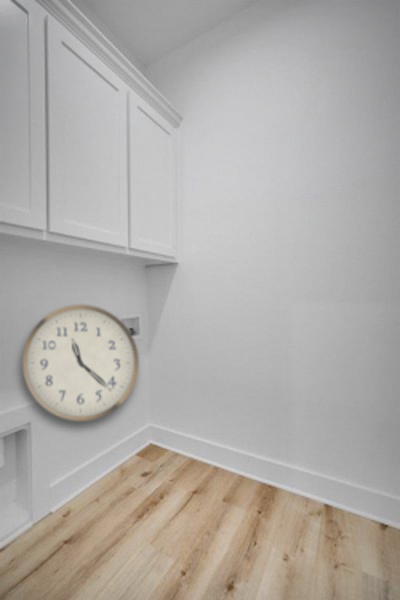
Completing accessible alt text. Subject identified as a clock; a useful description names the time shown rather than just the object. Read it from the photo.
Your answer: 11:22
